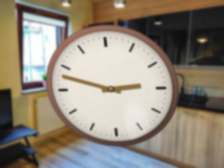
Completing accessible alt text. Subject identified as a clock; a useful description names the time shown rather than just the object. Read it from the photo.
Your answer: 2:48
